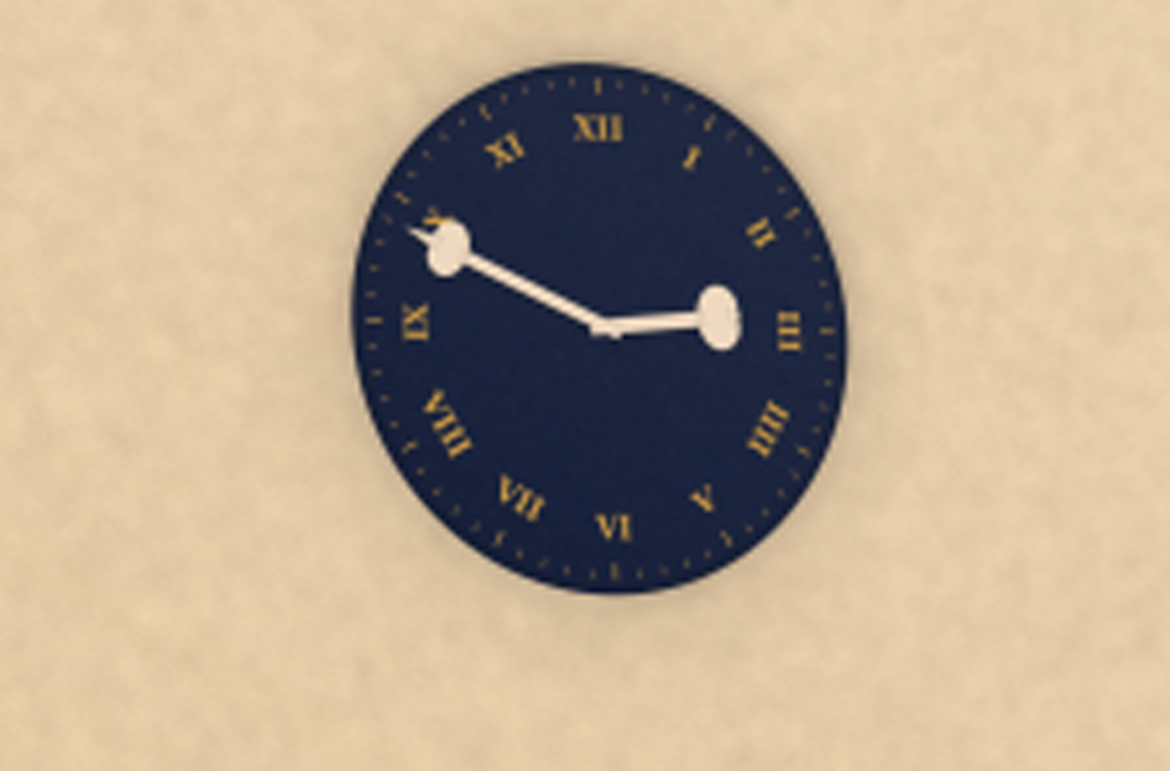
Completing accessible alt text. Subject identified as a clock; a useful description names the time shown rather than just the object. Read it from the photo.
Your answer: 2:49
